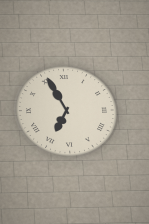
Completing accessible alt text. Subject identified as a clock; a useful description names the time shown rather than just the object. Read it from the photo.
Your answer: 6:56
